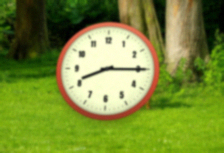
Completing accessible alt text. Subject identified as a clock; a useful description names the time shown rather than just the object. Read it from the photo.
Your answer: 8:15
